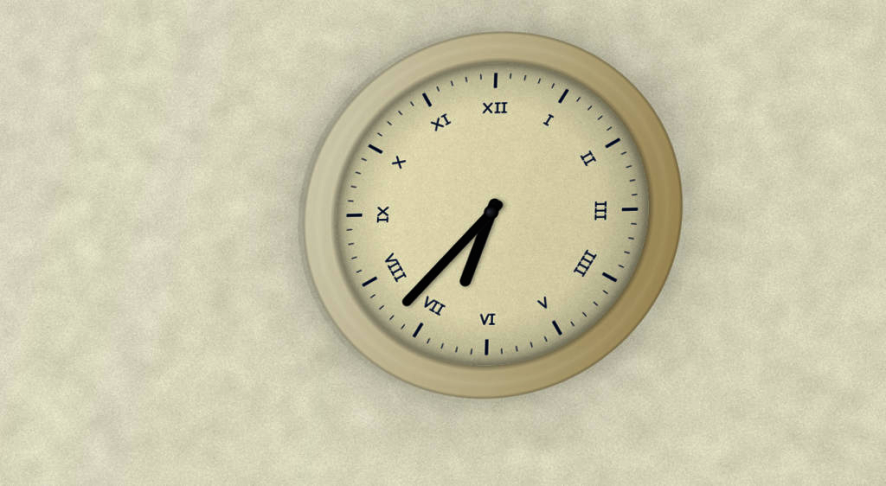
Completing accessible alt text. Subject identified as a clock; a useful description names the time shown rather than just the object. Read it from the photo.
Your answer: 6:37
